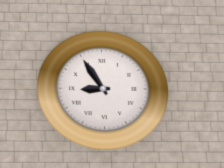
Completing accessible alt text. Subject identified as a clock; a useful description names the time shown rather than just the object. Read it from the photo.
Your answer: 8:55
